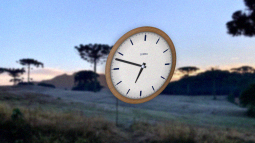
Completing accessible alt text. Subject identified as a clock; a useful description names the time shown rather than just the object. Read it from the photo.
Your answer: 6:48
